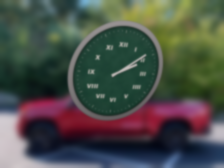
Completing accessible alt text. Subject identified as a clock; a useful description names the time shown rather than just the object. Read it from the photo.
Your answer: 2:09
